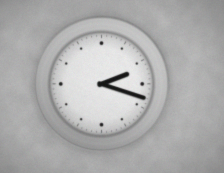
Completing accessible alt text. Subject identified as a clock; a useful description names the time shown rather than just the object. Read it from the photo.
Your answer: 2:18
